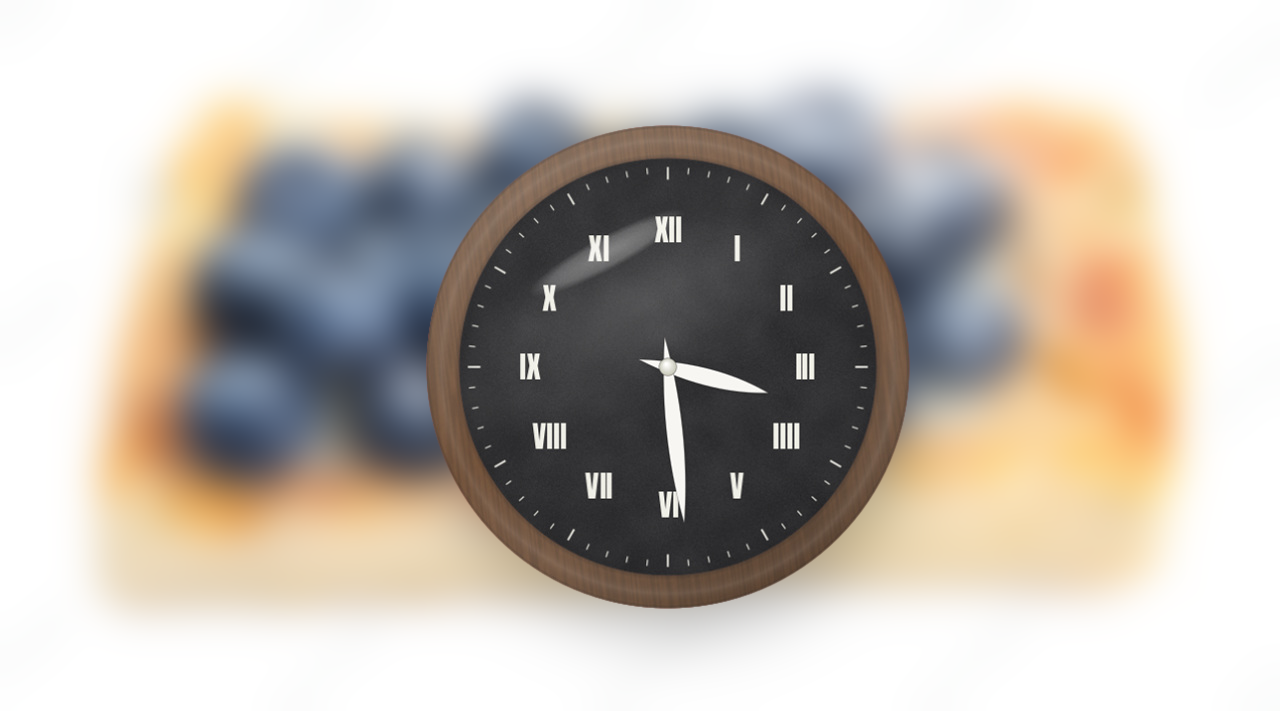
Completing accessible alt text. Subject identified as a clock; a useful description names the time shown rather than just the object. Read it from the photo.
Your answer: 3:29
